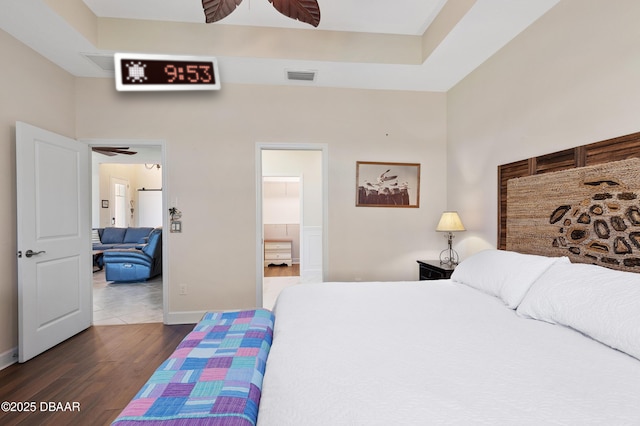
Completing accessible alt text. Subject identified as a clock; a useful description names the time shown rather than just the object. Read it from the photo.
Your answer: 9:53
